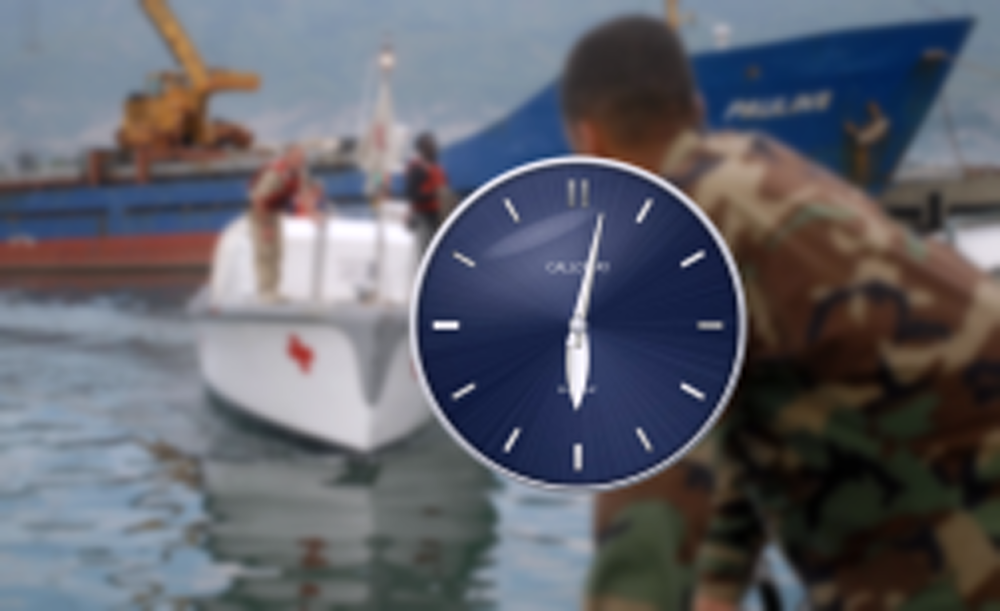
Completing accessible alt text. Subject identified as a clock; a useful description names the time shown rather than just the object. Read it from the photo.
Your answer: 6:02
